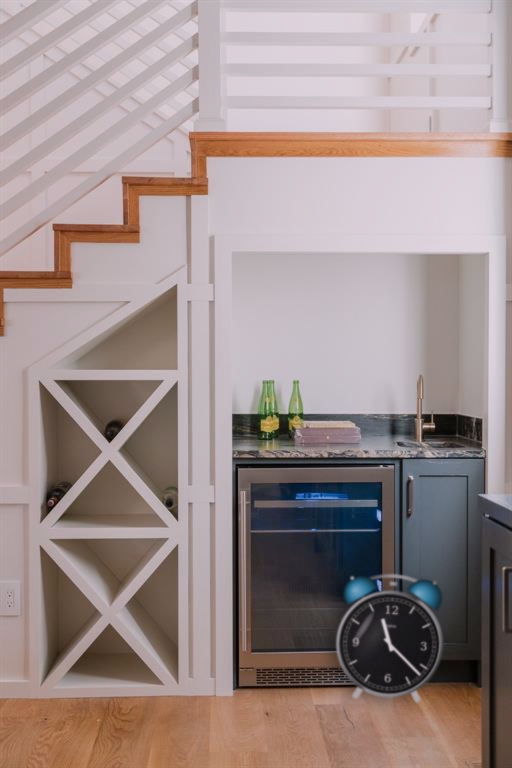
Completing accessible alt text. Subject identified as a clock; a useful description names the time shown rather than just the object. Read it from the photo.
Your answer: 11:22
